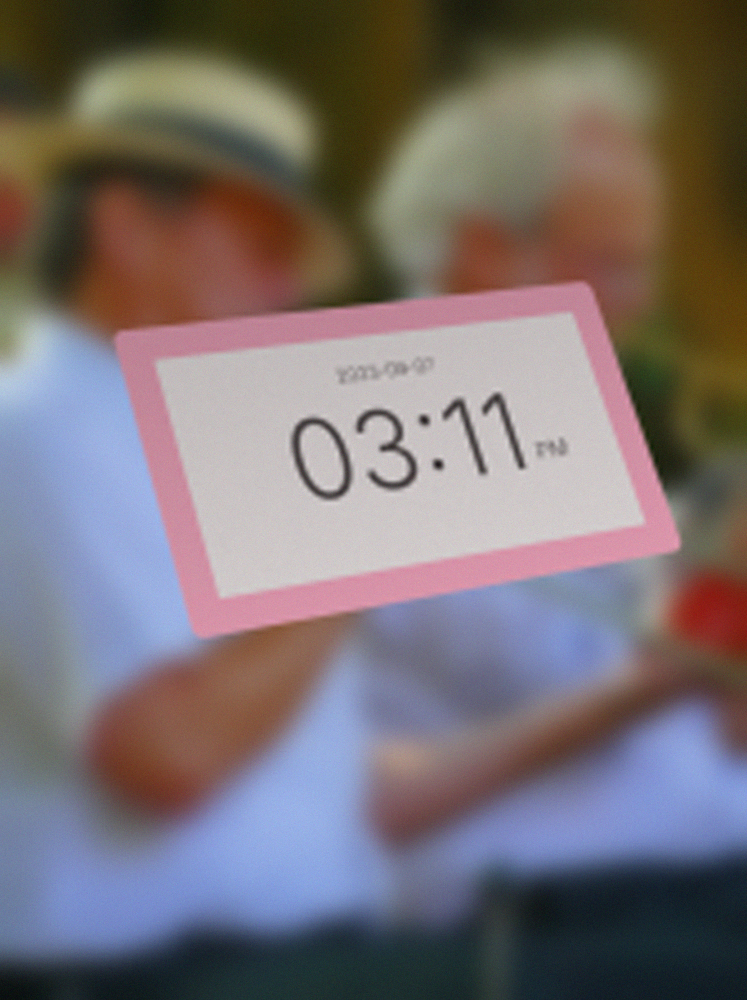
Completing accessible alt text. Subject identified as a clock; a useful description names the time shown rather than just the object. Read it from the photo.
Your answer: 3:11
